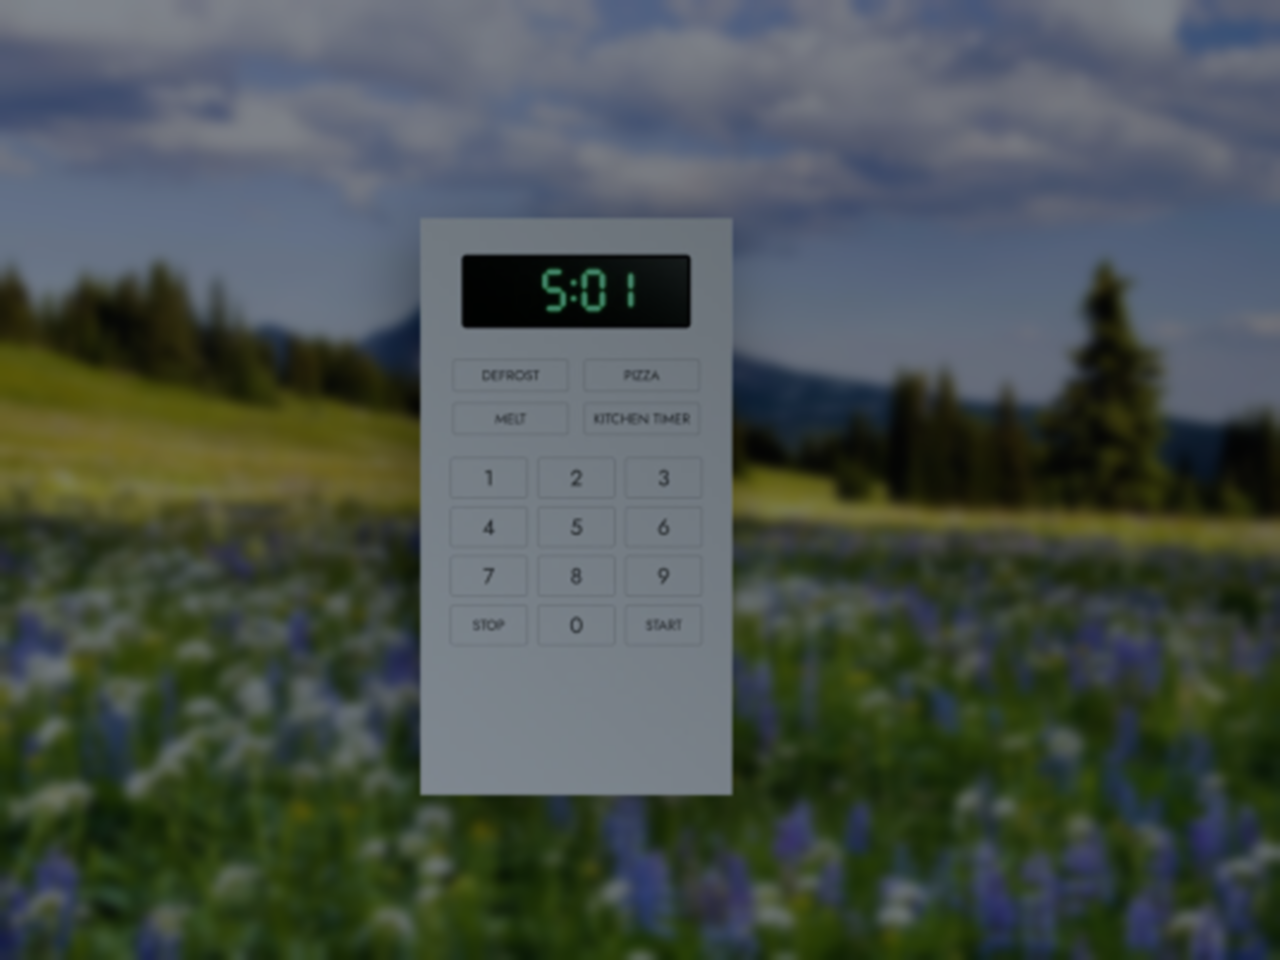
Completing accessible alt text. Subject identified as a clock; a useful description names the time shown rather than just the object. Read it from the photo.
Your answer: 5:01
